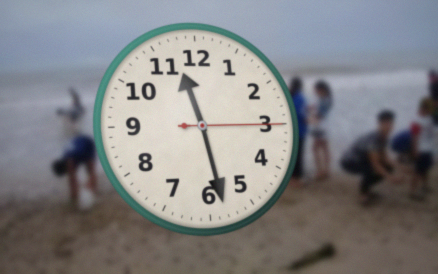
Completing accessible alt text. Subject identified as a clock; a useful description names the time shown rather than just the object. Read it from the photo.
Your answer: 11:28:15
